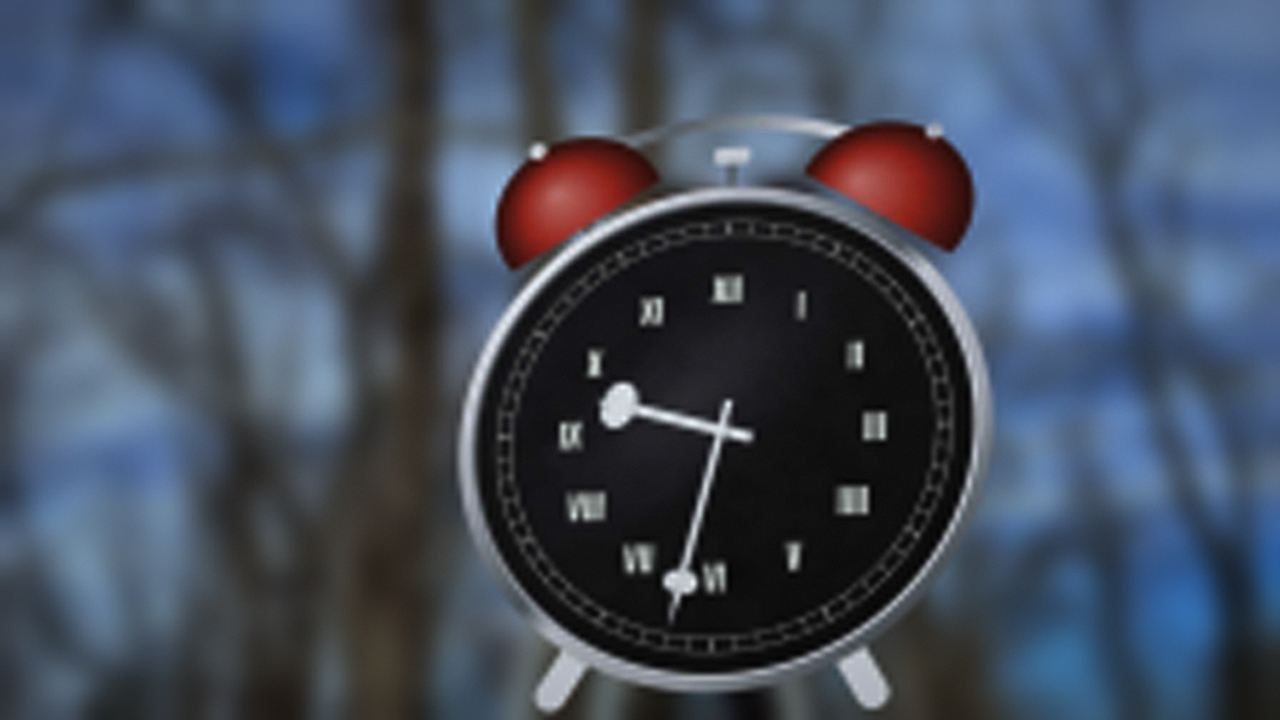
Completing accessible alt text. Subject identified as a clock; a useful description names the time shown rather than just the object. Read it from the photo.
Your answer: 9:32
